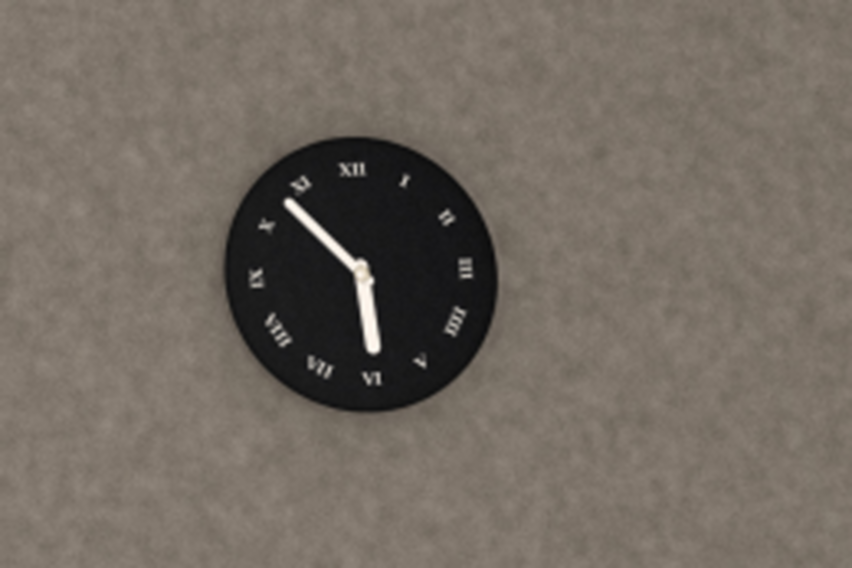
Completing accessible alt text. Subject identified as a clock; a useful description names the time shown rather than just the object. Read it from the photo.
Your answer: 5:53
